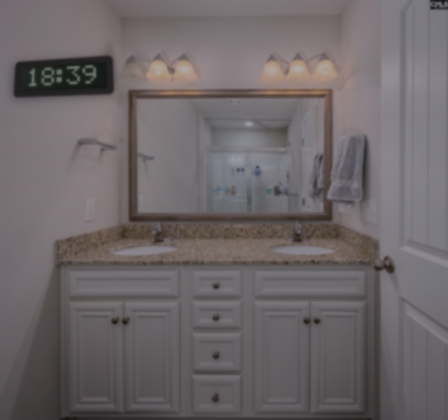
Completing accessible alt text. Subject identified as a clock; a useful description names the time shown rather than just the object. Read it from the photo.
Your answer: 18:39
